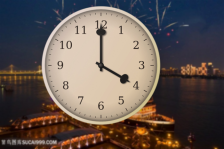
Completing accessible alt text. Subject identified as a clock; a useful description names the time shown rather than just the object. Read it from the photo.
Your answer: 4:00
